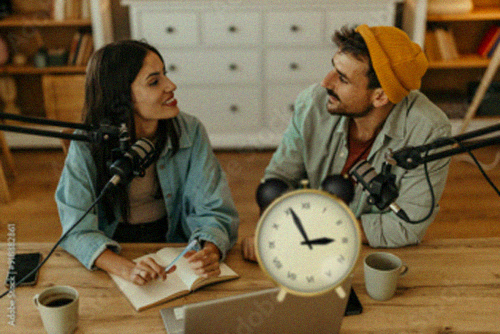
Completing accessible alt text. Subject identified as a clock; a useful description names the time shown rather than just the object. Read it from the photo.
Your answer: 2:56
